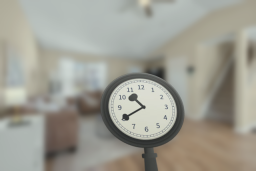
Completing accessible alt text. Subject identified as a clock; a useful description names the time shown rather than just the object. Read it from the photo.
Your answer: 10:40
